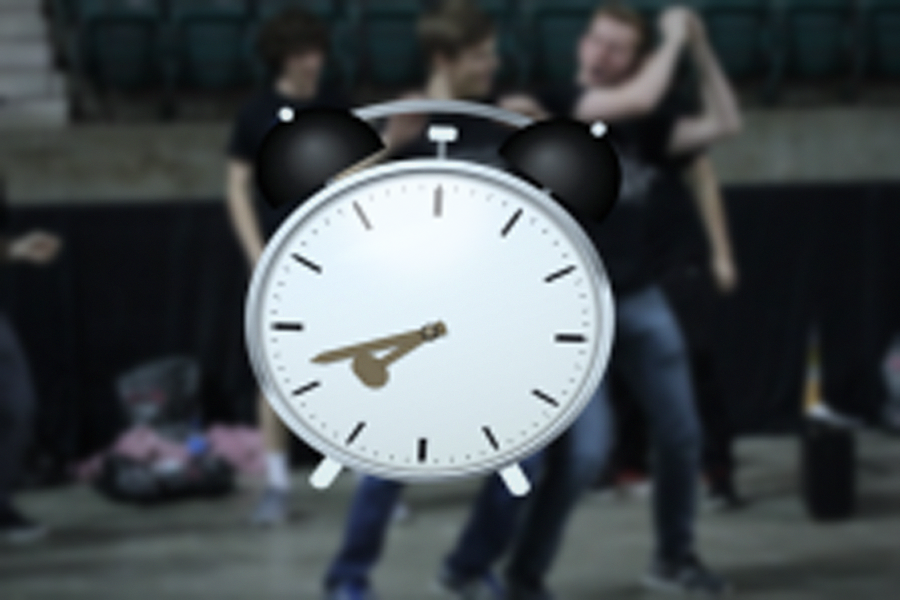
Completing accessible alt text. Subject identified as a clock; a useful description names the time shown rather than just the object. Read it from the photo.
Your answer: 7:42
